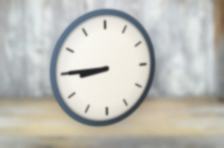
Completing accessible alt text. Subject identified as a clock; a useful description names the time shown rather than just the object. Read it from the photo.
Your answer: 8:45
